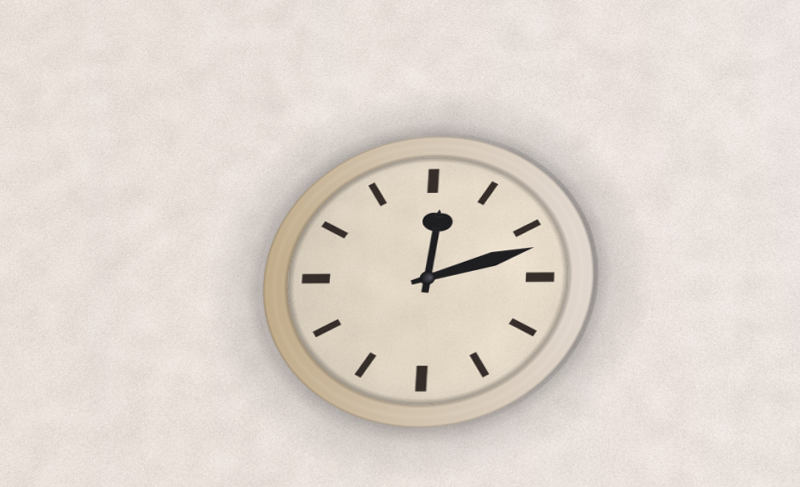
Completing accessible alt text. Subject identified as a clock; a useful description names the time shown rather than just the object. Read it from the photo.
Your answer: 12:12
